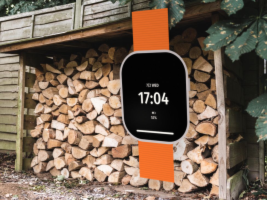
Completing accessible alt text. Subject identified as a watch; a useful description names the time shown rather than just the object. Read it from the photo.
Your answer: 17:04
